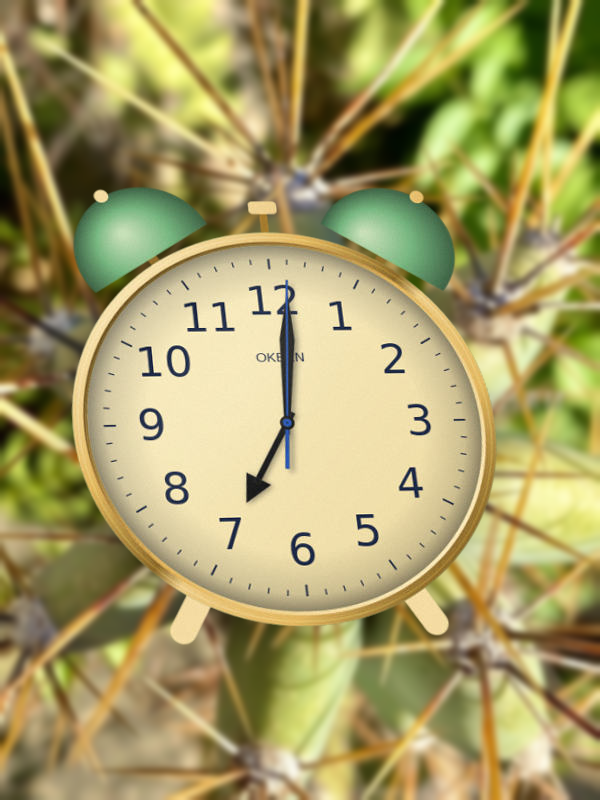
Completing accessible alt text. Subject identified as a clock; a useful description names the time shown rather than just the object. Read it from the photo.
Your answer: 7:01:01
